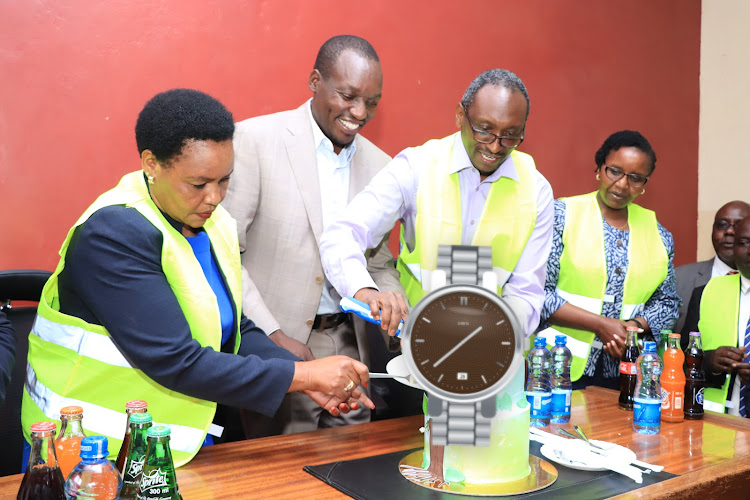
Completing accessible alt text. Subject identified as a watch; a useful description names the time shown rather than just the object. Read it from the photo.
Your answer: 1:38
